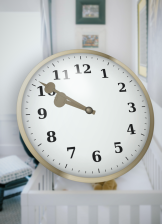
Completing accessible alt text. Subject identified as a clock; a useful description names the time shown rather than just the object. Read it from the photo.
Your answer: 9:51
